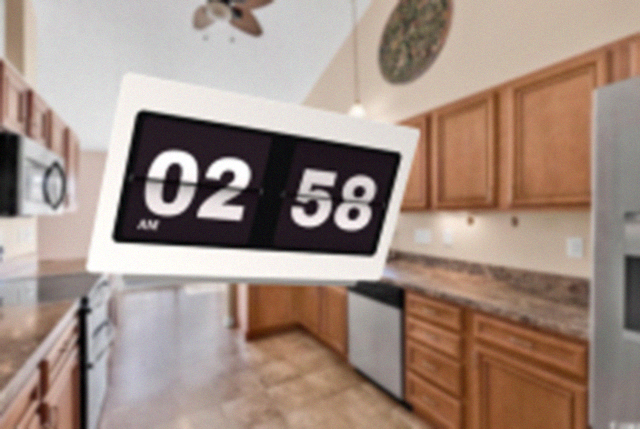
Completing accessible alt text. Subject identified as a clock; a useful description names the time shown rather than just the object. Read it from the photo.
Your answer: 2:58
